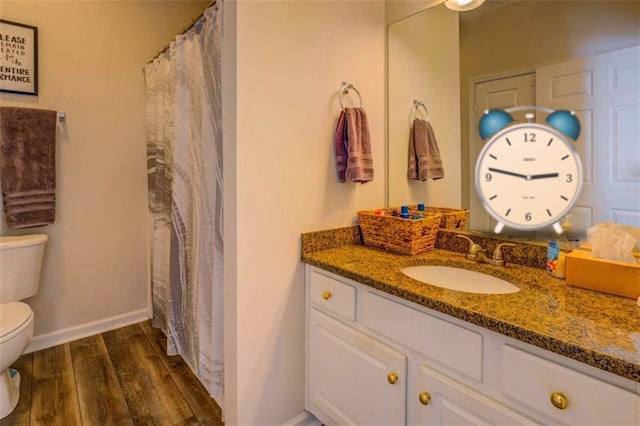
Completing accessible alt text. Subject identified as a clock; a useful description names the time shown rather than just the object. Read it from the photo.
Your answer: 2:47
